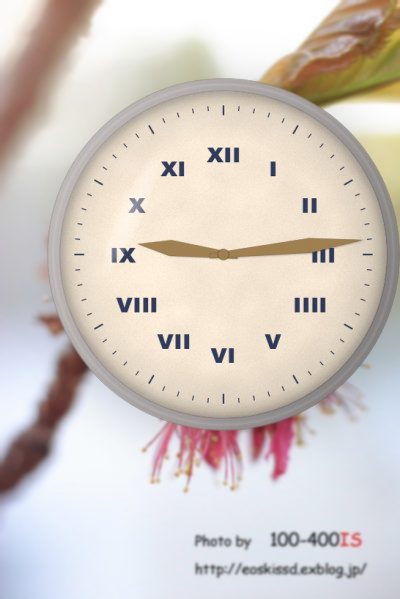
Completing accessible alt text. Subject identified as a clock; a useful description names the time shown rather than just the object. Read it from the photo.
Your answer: 9:14
